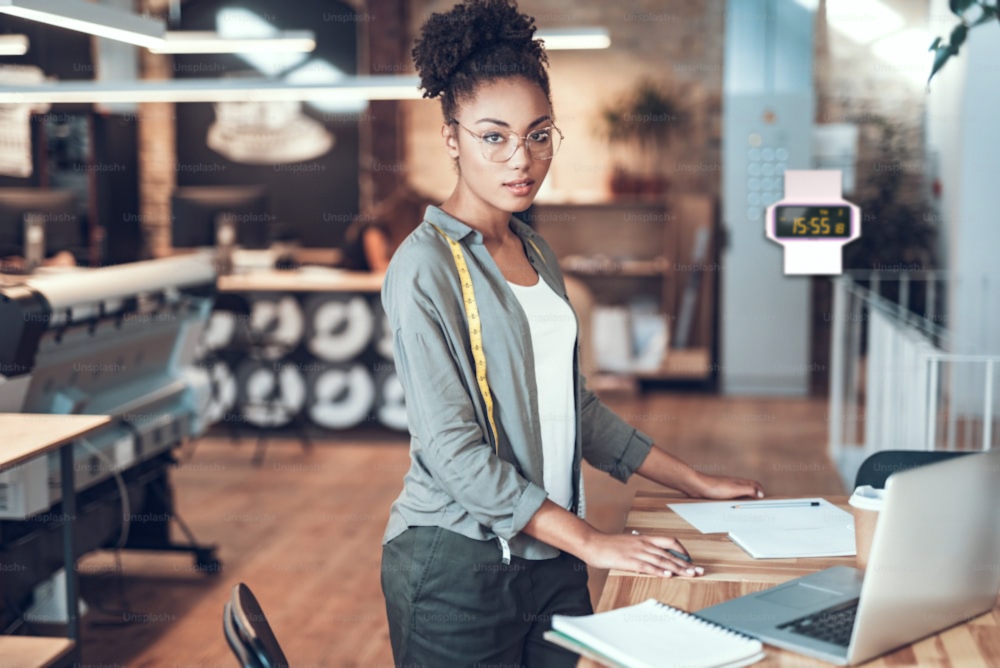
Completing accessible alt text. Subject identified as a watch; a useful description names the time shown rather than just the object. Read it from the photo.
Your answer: 15:55
